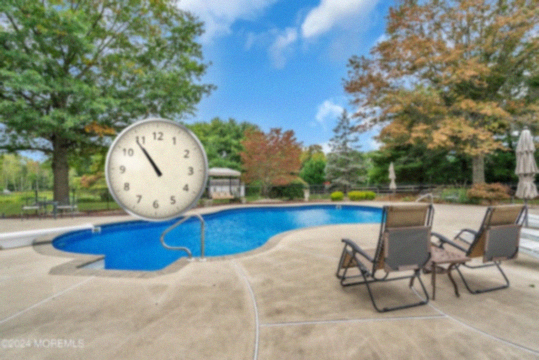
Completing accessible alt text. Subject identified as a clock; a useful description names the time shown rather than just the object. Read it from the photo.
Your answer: 10:54
